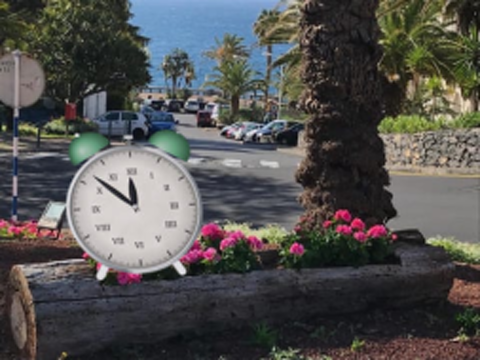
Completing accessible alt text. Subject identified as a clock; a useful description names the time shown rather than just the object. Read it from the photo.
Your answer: 11:52
